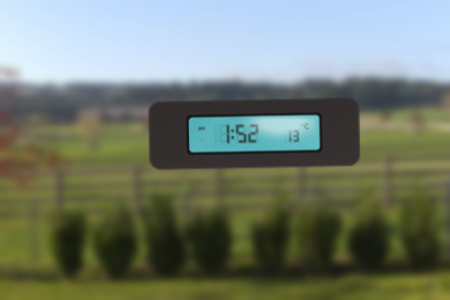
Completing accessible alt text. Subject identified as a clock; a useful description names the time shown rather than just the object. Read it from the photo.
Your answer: 1:52
